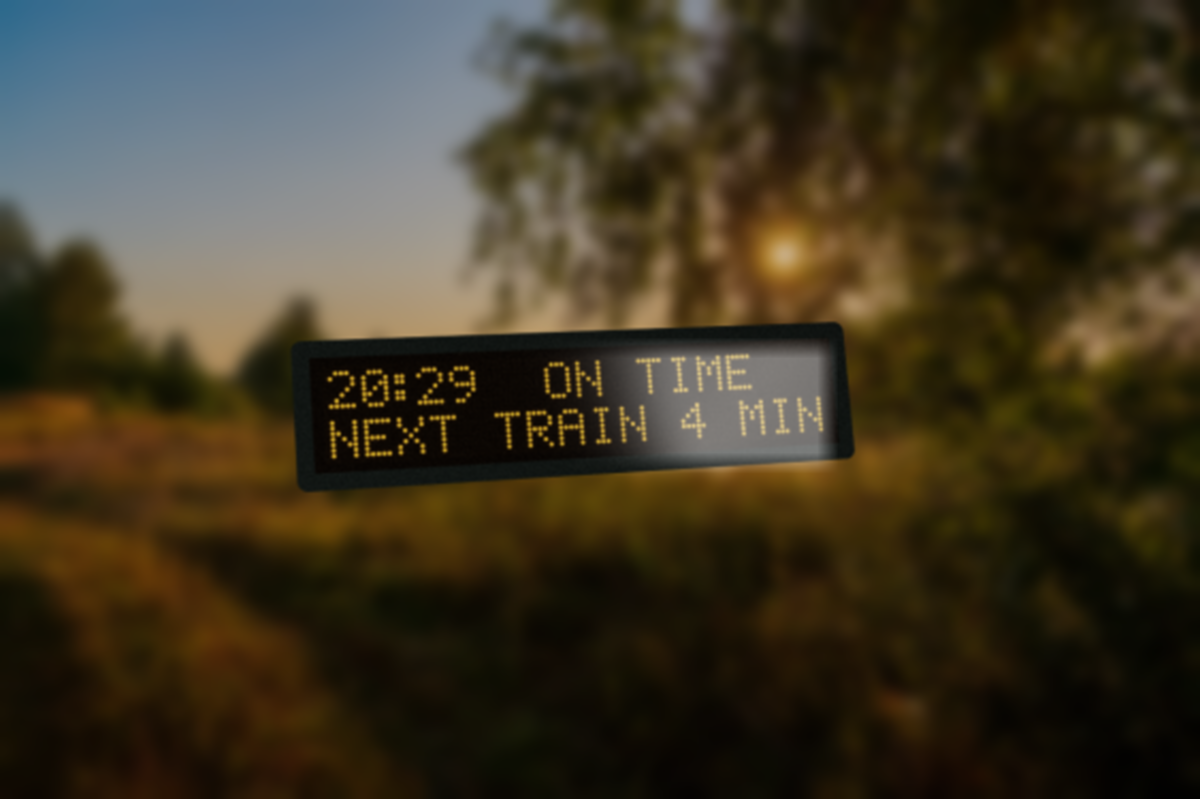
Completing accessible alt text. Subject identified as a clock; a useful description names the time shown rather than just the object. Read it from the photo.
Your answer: 20:29
